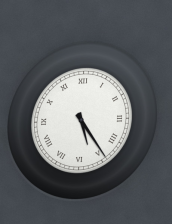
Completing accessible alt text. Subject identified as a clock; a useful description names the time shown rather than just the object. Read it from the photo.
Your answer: 5:24
